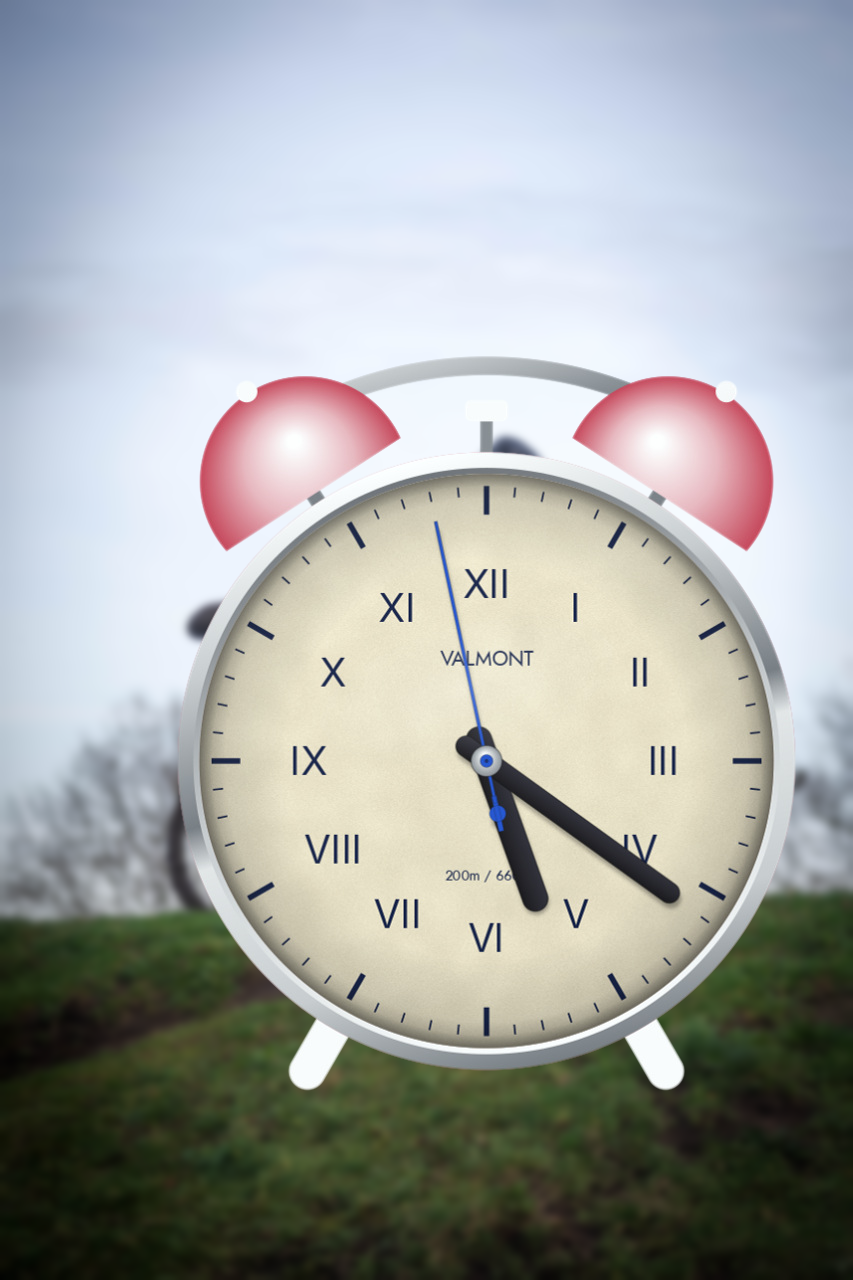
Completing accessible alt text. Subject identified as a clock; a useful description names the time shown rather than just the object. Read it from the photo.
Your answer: 5:20:58
